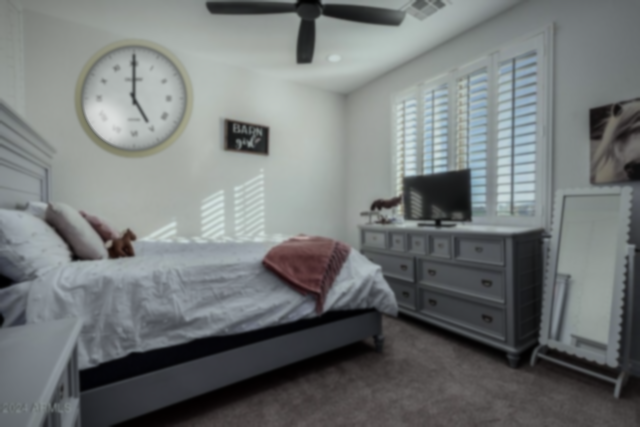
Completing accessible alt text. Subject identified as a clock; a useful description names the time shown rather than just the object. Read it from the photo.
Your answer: 5:00
